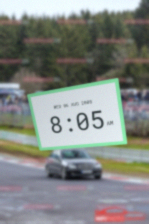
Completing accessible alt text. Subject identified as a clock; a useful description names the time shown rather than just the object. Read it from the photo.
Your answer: 8:05
